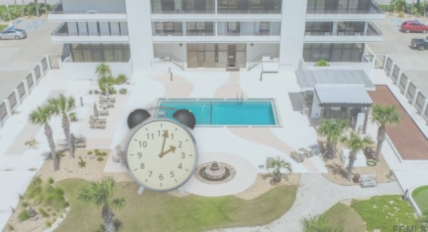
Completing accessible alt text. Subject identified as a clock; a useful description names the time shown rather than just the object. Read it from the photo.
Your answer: 2:02
